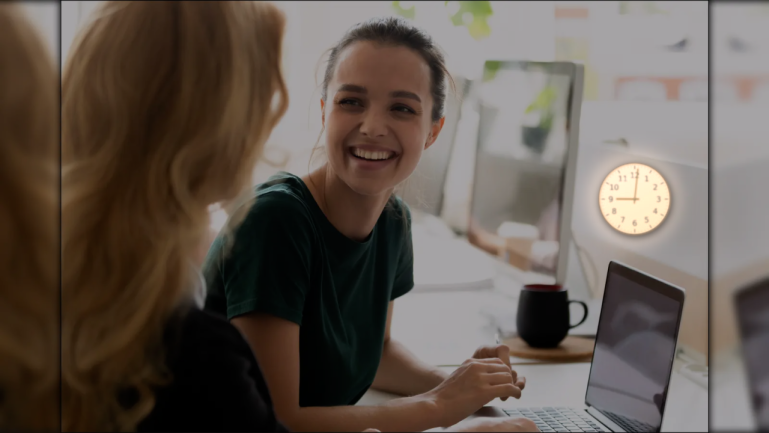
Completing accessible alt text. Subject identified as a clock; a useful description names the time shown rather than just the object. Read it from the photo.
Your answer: 9:01
